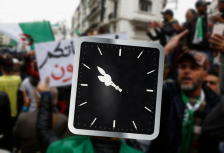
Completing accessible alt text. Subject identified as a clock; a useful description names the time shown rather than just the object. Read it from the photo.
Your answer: 9:52
